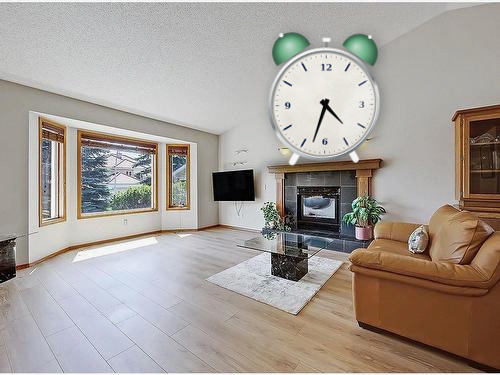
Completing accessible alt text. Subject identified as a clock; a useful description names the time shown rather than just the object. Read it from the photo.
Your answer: 4:33
